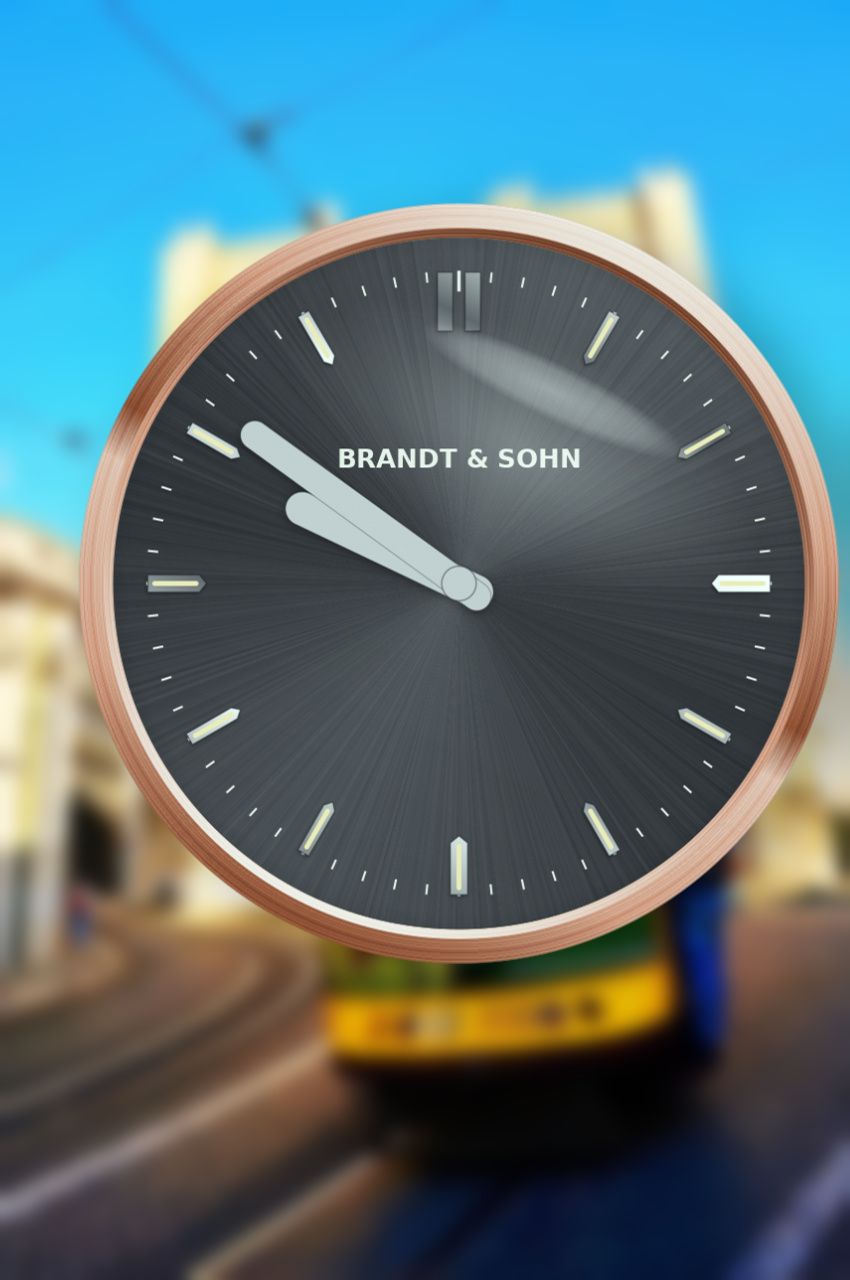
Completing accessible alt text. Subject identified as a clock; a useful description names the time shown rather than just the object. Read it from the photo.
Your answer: 9:51
